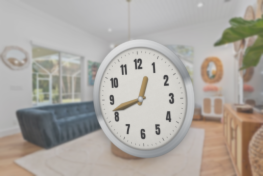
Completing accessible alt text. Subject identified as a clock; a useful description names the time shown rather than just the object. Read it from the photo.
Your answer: 12:42
